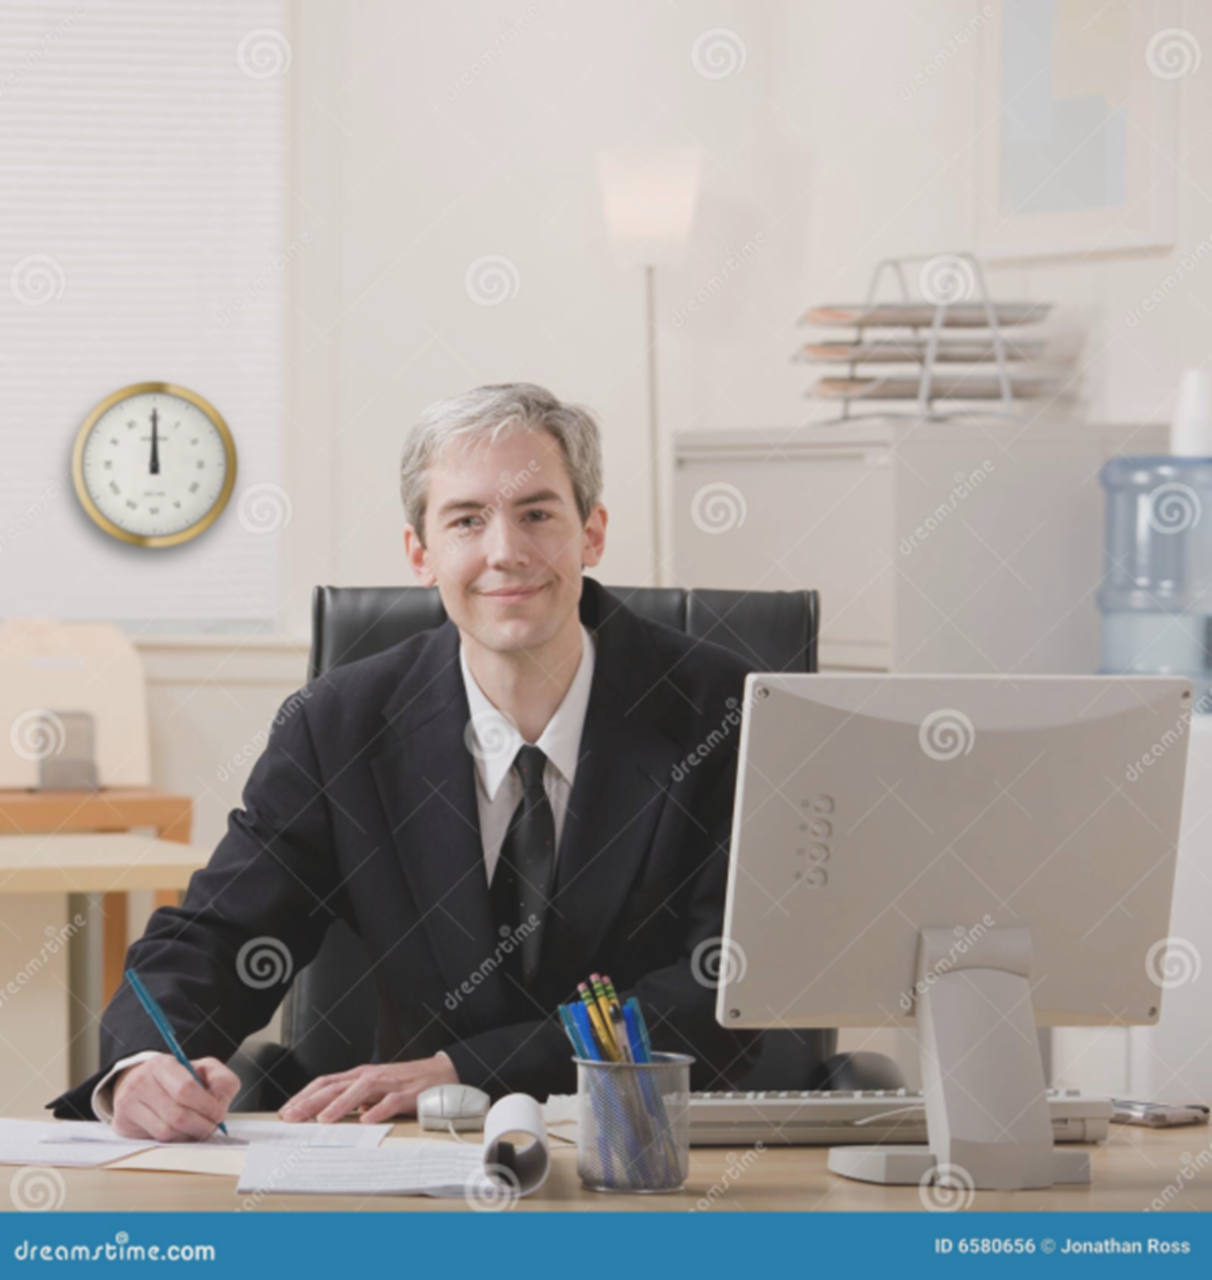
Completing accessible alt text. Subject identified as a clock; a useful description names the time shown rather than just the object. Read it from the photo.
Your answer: 12:00
